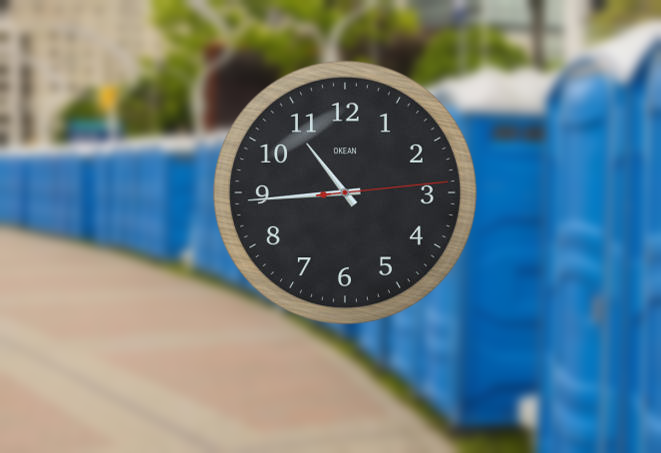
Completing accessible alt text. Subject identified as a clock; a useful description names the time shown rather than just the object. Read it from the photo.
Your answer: 10:44:14
